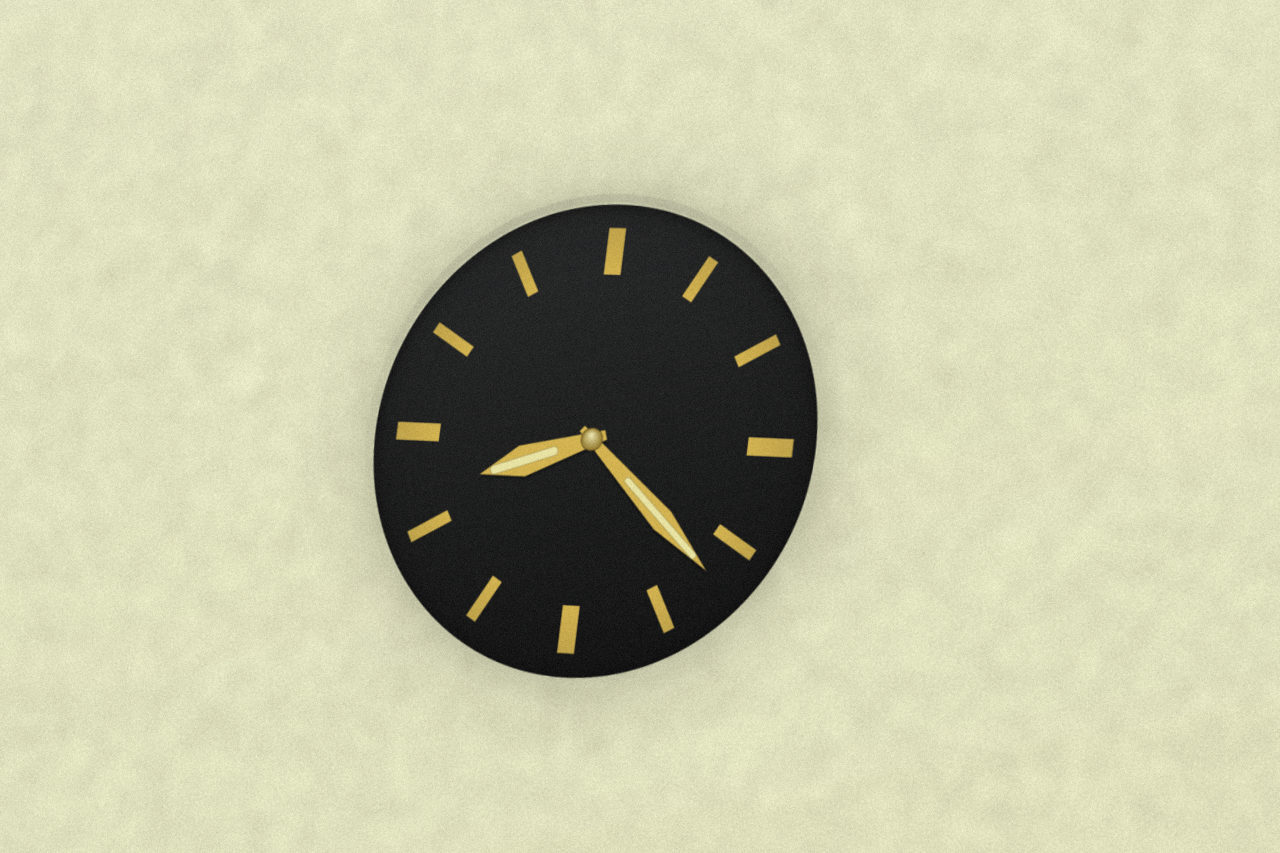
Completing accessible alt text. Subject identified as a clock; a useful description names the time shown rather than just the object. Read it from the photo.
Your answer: 8:22
